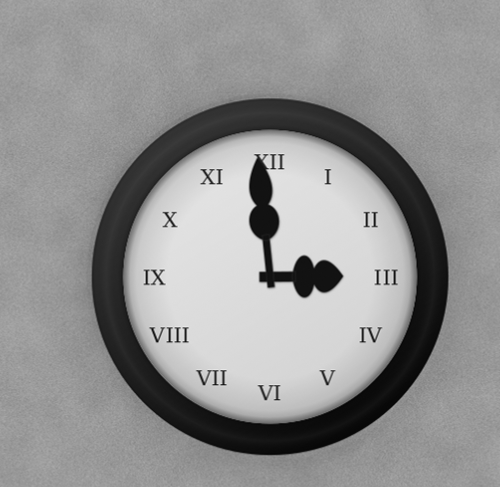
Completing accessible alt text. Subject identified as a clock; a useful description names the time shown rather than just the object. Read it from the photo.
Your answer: 2:59
